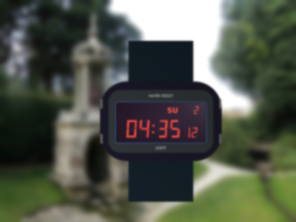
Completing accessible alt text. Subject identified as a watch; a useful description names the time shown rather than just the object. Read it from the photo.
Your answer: 4:35:12
